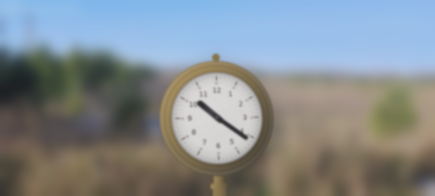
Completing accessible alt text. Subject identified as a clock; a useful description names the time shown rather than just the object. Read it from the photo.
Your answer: 10:21
